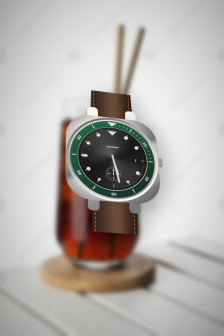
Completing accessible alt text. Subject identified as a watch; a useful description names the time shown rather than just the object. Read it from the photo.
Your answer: 5:28
